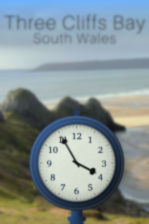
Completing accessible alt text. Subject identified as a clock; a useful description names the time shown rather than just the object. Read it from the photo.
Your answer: 3:55
